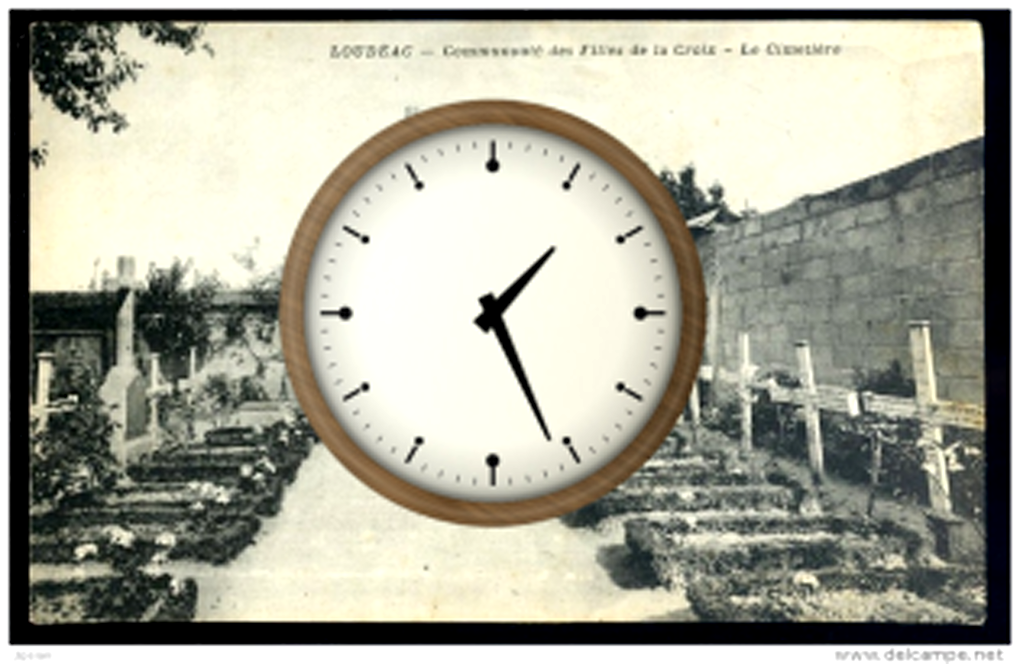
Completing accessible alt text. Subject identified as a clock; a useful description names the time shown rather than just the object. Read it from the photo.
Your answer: 1:26
